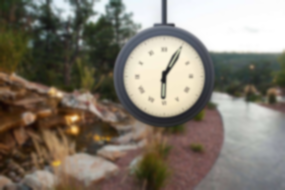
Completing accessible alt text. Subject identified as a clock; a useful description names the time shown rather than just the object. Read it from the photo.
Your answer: 6:05
